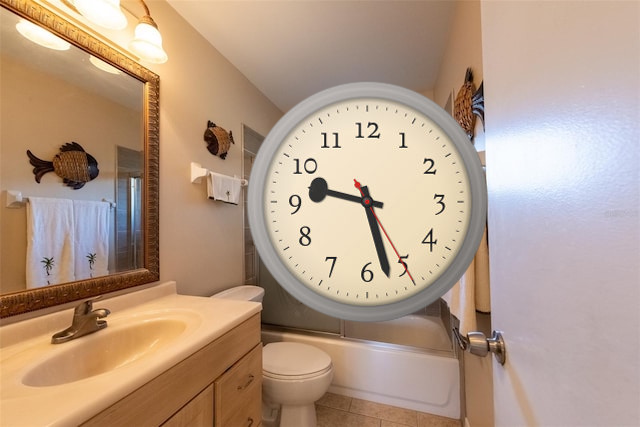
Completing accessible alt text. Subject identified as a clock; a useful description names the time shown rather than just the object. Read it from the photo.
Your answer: 9:27:25
